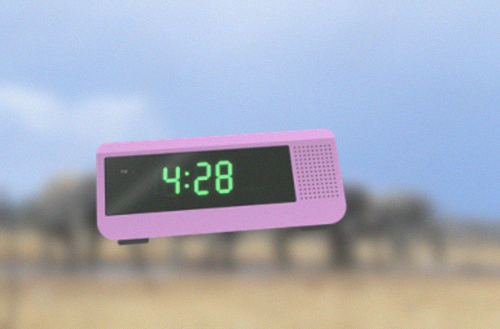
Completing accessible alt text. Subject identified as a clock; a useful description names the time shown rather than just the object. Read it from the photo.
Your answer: 4:28
